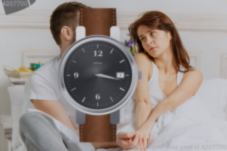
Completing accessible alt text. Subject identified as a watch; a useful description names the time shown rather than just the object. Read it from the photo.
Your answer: 3:17
